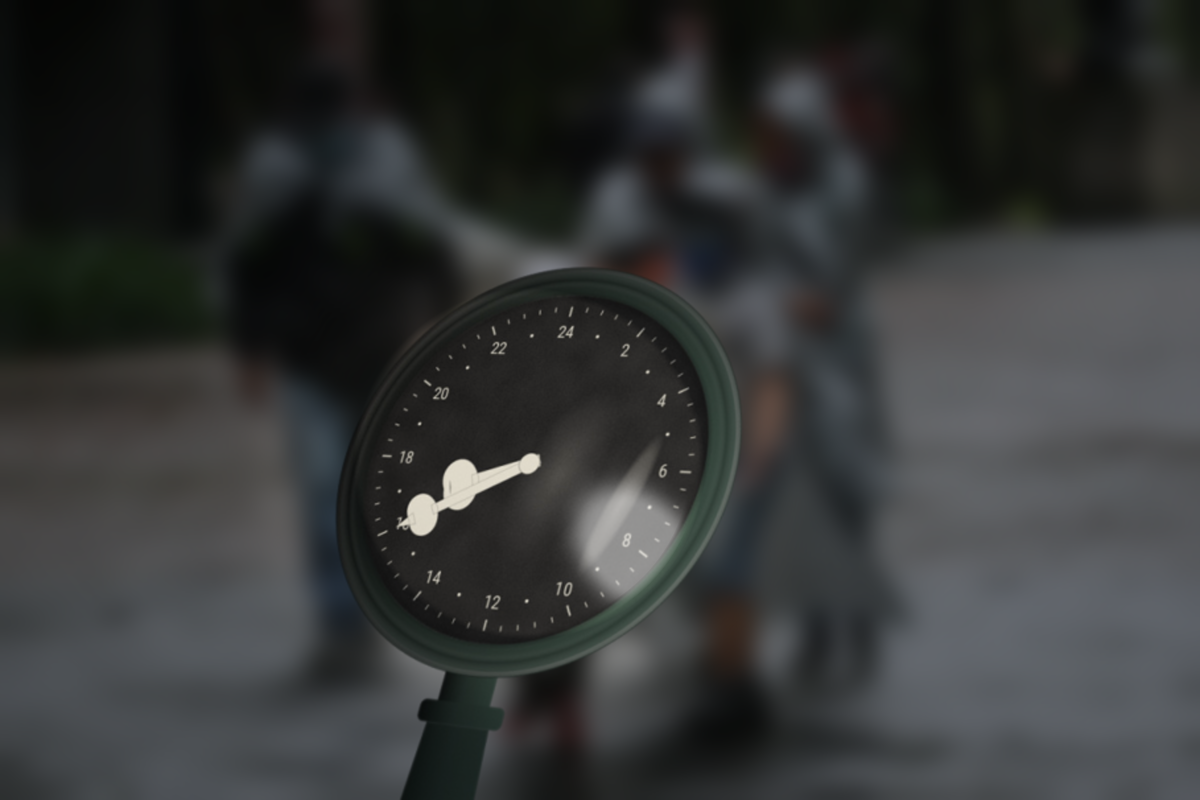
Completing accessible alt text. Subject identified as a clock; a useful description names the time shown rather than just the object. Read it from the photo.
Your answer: 16:40
